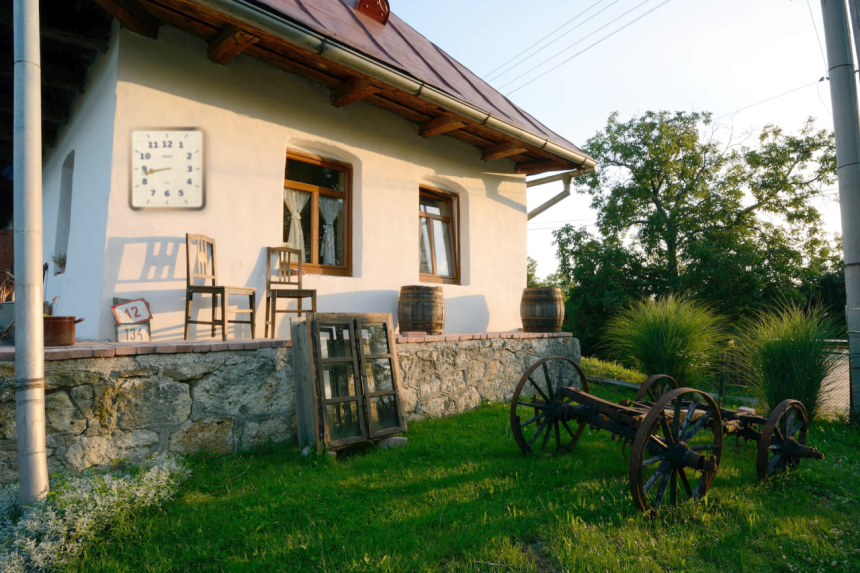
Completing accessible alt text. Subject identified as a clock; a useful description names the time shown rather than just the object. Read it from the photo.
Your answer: 8:43
